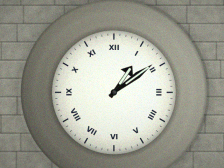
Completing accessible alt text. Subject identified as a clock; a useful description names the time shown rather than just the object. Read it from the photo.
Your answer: 1:09
